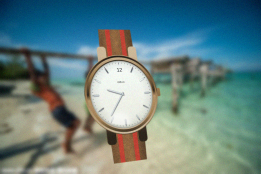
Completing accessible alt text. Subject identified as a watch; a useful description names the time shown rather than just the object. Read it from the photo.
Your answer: 9:36
